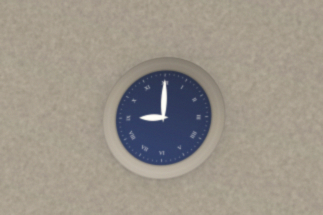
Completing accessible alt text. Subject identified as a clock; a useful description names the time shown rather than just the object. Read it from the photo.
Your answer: 9:00
